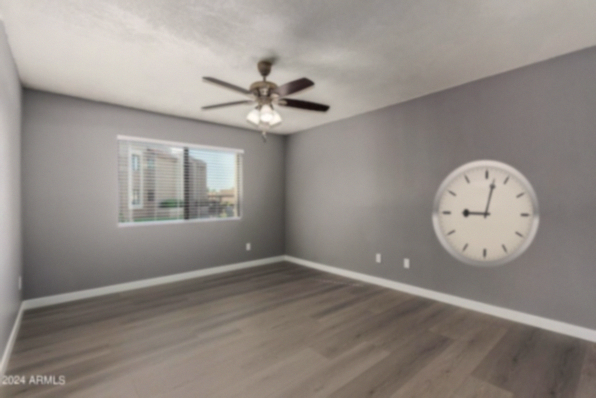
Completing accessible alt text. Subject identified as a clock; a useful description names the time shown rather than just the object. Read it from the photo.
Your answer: 9:02
